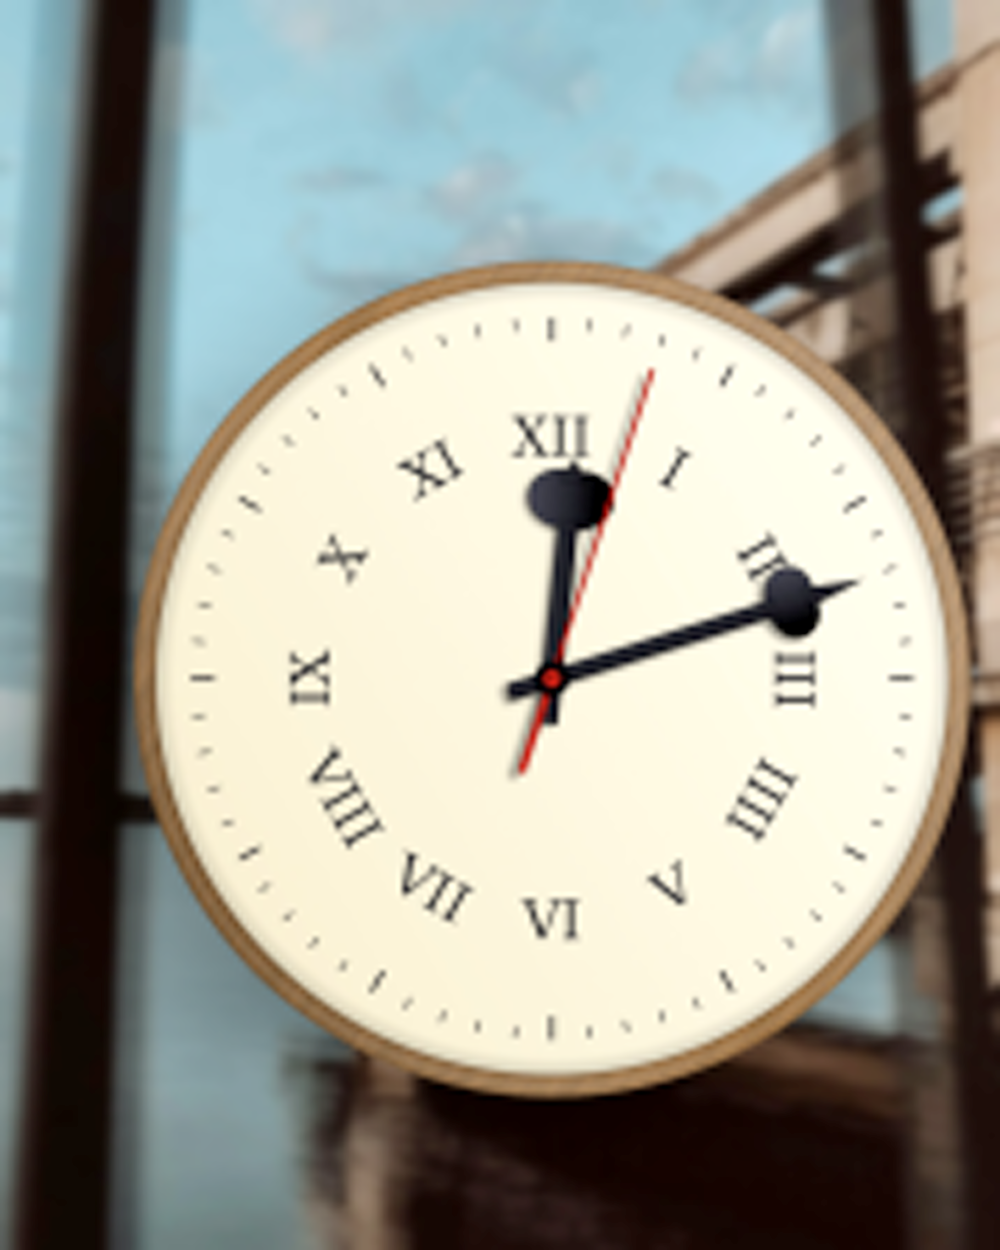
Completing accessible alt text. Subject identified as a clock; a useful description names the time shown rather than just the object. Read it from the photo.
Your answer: 12:12:03
